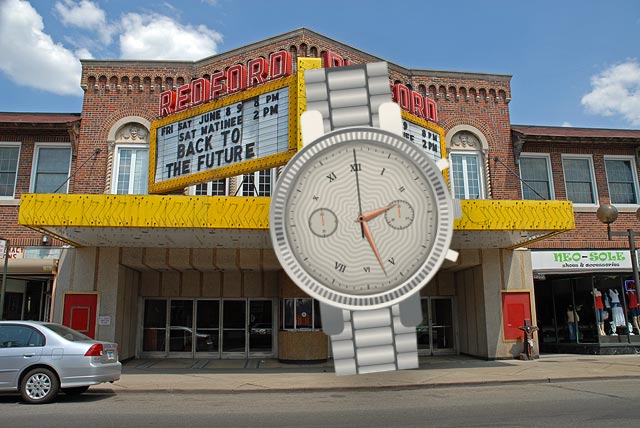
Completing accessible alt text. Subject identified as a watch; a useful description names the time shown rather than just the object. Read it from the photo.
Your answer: 2:27
